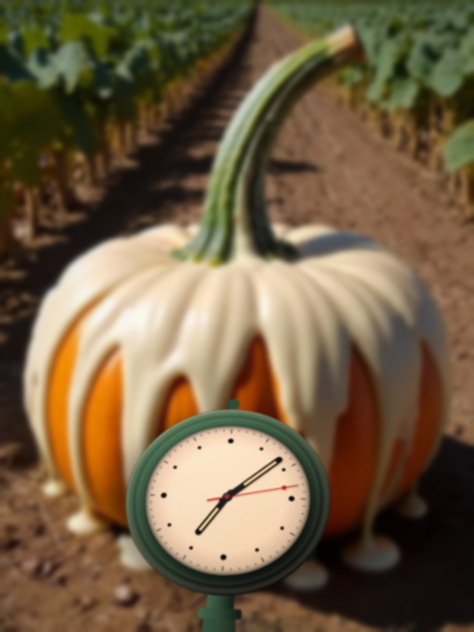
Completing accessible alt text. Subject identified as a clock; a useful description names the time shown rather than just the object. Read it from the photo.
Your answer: 7:08:13
